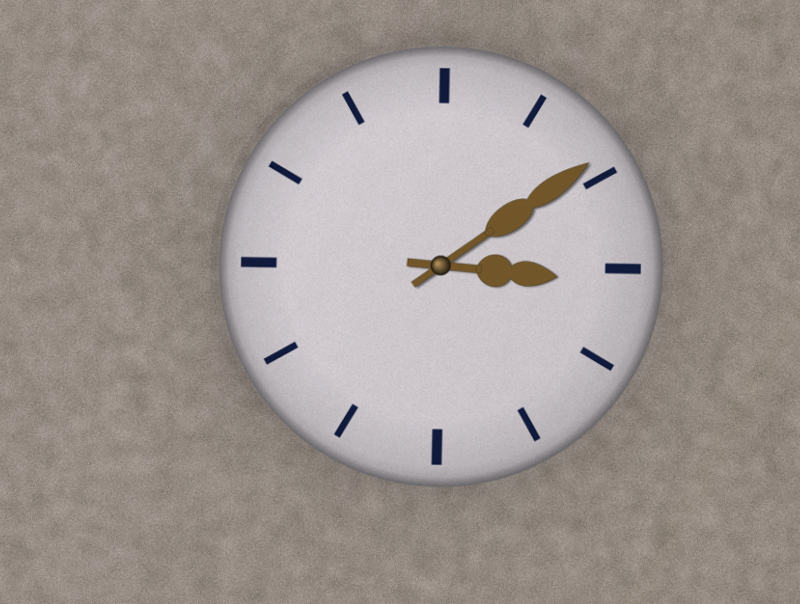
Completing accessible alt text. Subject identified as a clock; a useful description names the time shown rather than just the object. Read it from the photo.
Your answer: 3:09
